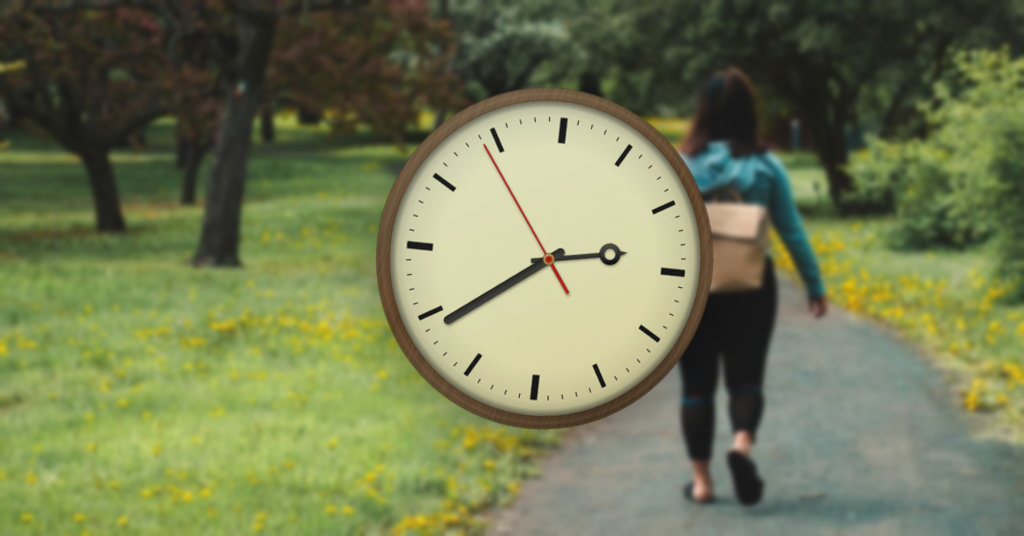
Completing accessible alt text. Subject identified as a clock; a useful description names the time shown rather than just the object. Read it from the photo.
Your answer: 2:38:54
